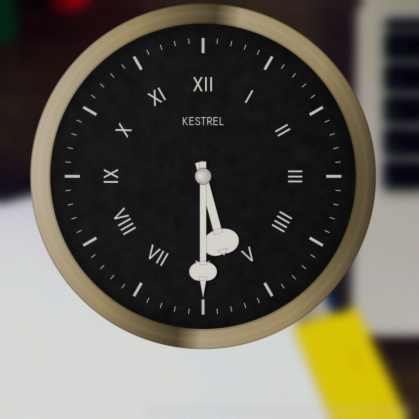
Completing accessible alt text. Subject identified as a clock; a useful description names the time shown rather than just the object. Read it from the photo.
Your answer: 5:30
